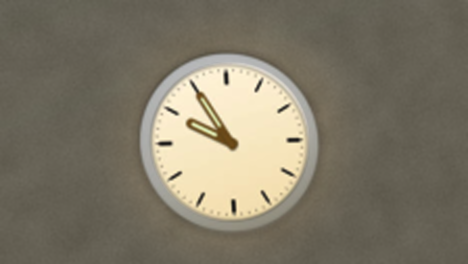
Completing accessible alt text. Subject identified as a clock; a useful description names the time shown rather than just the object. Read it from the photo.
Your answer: 9:55
